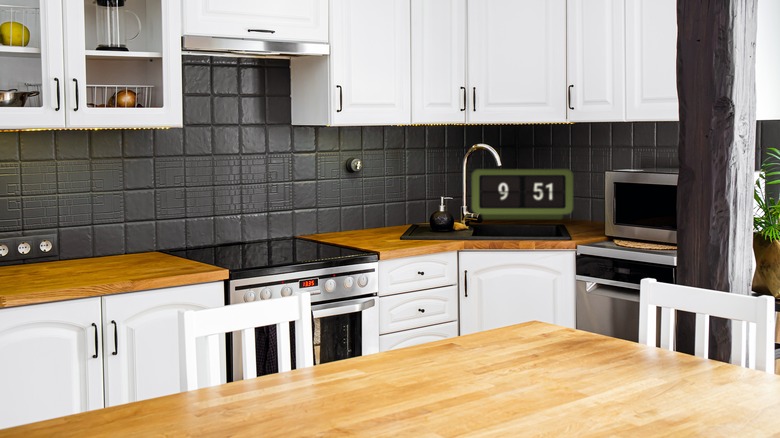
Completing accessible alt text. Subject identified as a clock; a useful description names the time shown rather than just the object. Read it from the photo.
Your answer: 9:51
